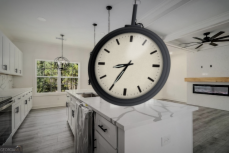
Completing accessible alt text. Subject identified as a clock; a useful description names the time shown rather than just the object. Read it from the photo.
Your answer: 8:35
